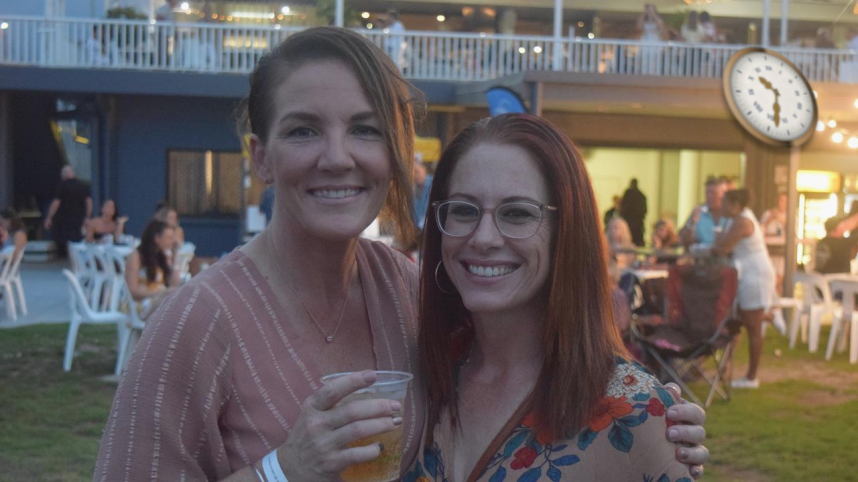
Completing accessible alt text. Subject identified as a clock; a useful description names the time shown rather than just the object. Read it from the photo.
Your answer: 10:33
